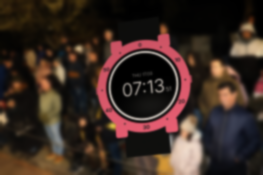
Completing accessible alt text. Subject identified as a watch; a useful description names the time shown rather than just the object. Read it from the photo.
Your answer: 7:13
